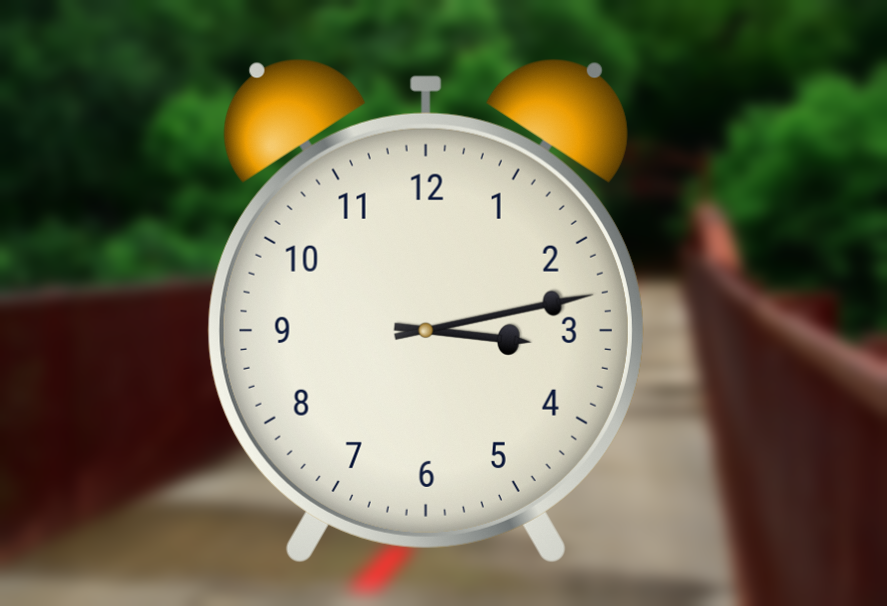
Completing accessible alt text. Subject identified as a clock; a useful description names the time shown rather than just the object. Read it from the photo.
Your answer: 3:13
